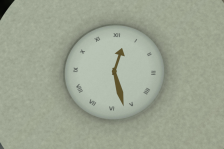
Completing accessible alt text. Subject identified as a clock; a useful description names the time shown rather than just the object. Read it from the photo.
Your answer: 12:27
